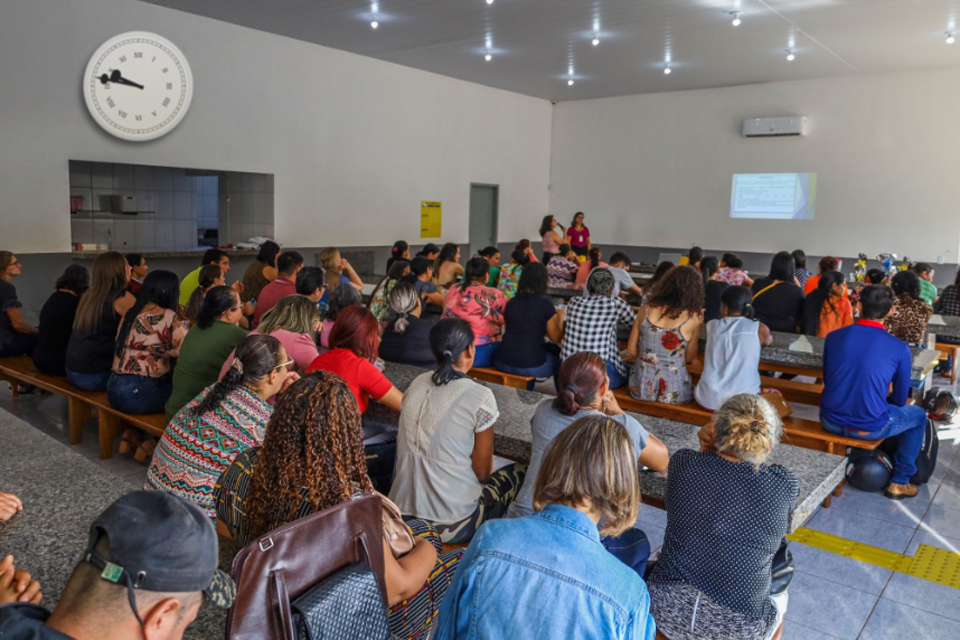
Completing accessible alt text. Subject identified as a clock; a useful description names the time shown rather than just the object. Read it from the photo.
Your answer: 9:47
